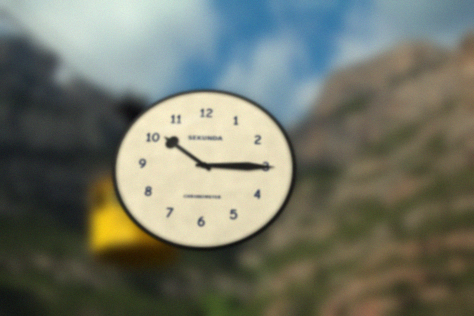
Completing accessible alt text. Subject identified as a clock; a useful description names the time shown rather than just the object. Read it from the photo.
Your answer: 10:15
